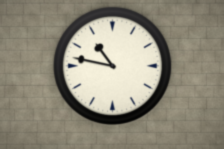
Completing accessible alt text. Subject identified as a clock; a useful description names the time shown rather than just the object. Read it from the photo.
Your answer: 10:47
